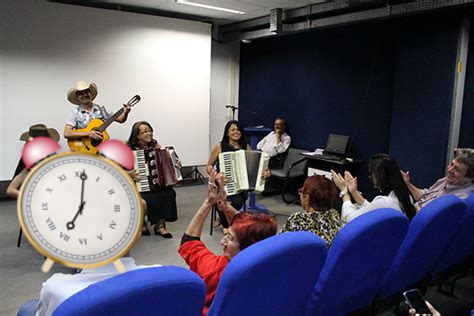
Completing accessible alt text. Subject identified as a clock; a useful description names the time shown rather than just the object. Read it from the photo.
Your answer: 7:01
